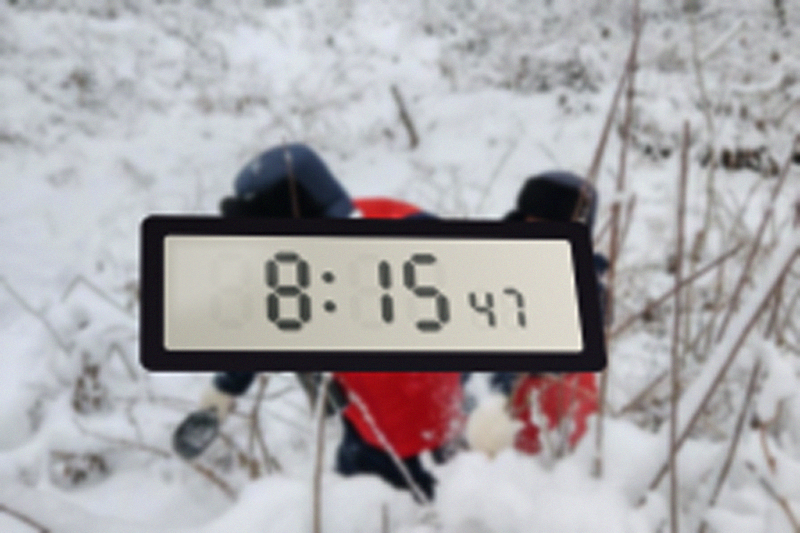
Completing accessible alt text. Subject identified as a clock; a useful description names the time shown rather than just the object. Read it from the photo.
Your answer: 8:15:47
